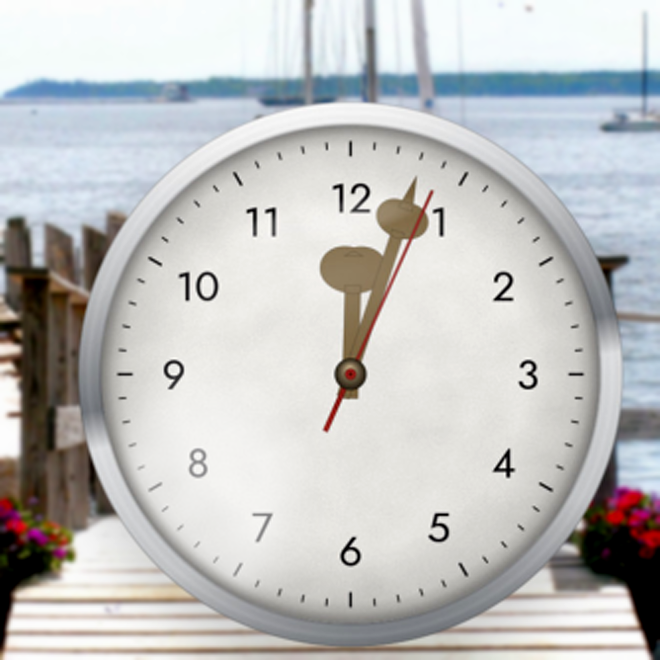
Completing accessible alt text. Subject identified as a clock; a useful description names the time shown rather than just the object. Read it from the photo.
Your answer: 12:03:04
